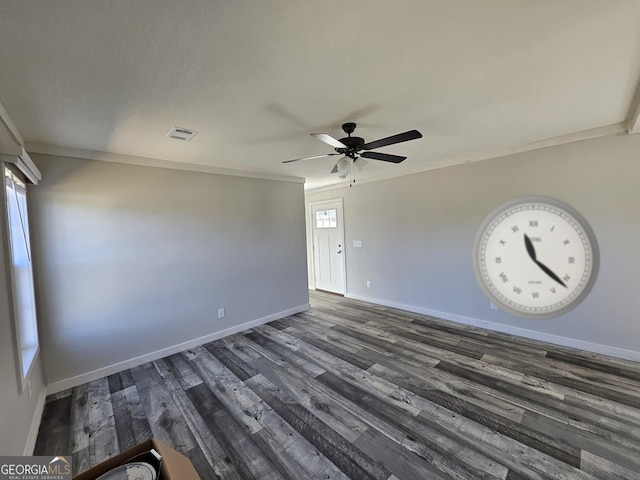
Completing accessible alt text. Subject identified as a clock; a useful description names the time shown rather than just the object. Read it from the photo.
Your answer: 11:22
